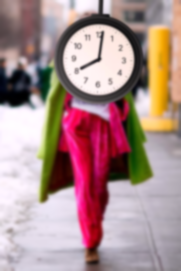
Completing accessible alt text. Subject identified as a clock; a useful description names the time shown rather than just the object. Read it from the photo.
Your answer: 8:01
